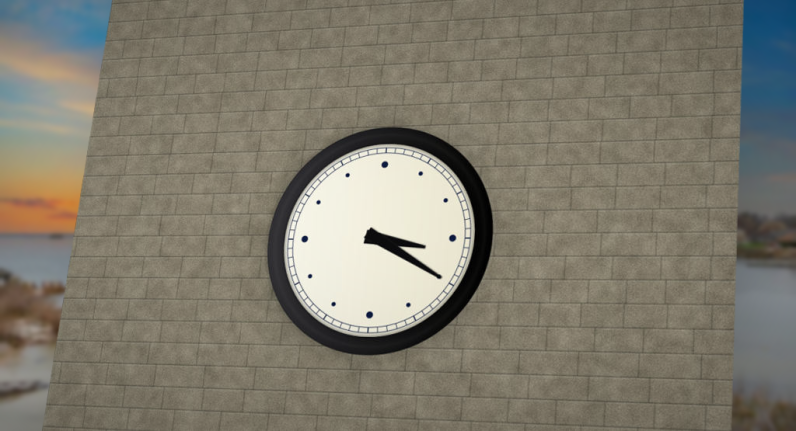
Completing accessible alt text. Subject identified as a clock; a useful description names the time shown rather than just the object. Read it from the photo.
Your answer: 3:20
